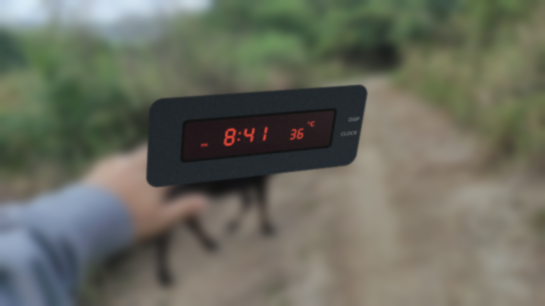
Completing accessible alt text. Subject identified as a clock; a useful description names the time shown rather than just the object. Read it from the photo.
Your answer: 8:41
